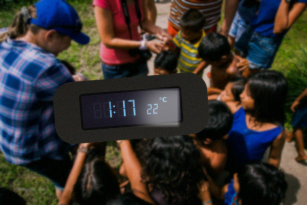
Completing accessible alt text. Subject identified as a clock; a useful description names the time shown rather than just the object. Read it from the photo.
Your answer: 1:17
